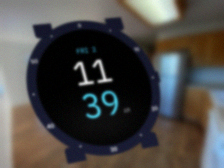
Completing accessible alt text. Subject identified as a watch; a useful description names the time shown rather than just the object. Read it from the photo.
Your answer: 11:39
